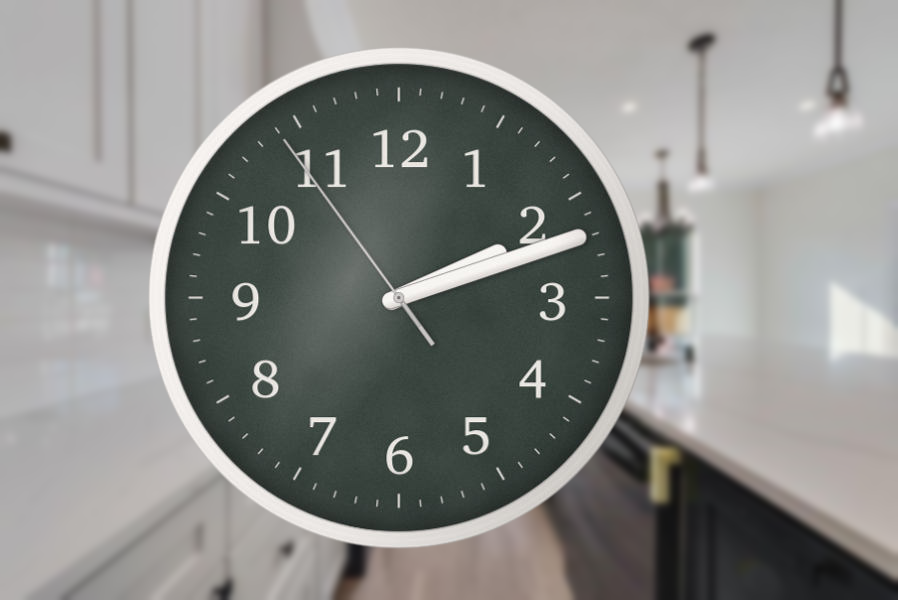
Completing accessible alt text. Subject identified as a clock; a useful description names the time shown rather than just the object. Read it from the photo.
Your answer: 2:11:54
